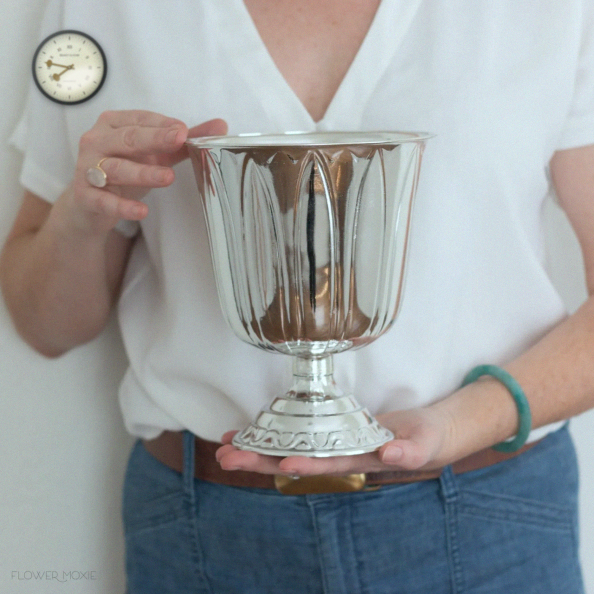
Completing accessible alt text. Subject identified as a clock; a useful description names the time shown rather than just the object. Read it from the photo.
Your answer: 7:47
